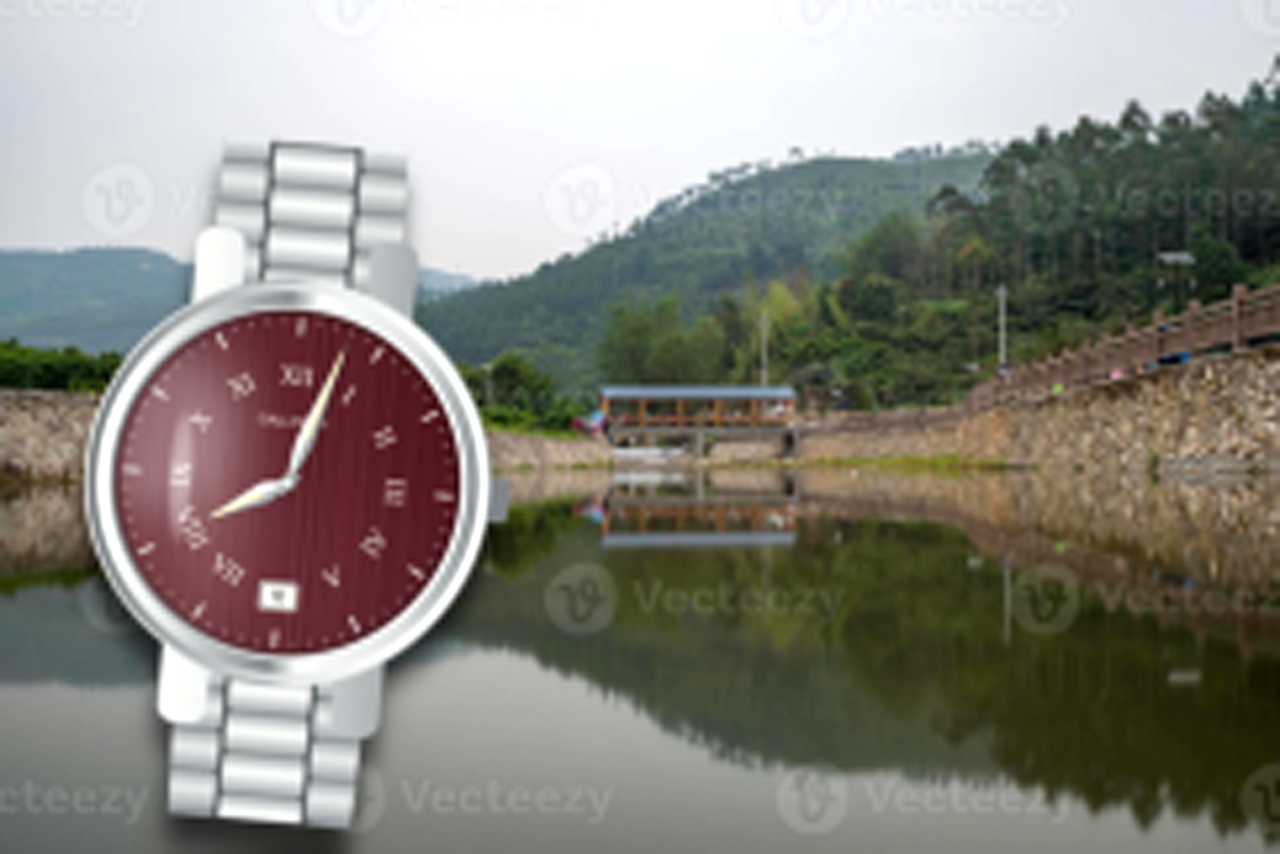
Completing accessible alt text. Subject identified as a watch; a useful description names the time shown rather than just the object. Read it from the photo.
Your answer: 8:03
